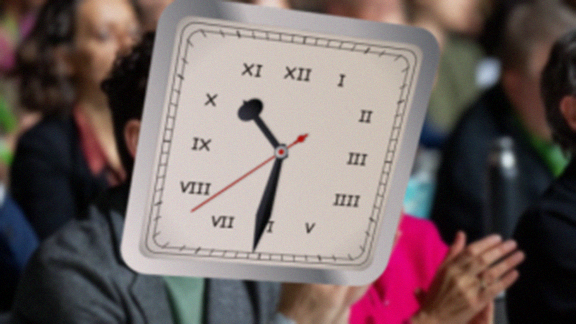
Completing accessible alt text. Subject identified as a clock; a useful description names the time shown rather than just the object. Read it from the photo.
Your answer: 10:30:38
